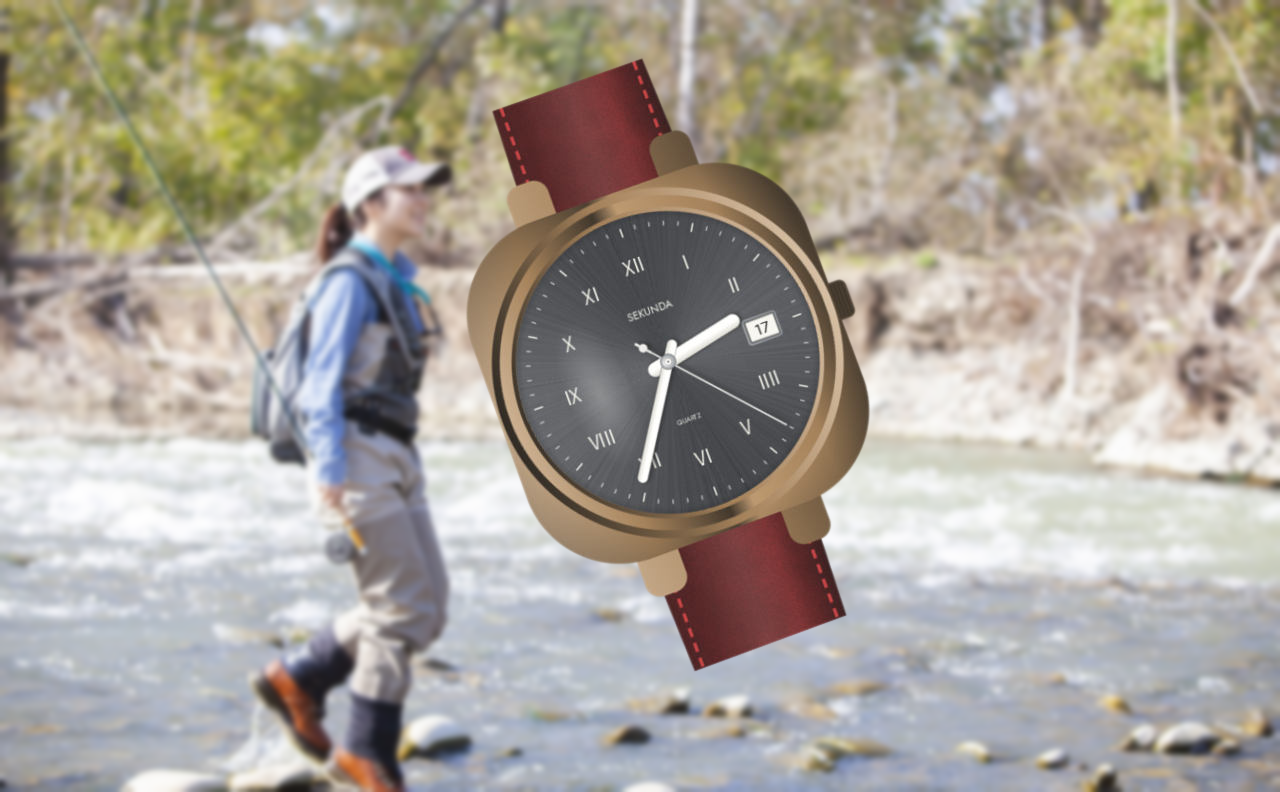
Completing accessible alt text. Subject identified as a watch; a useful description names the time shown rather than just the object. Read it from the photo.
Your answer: 2:35:23
